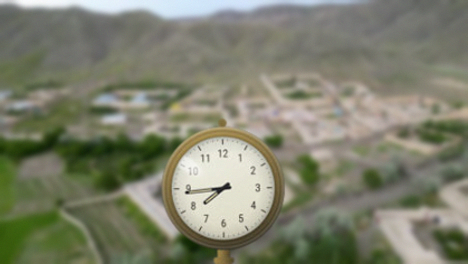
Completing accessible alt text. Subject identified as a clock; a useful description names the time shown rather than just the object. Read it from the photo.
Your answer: 7:44
